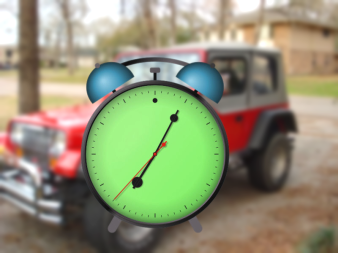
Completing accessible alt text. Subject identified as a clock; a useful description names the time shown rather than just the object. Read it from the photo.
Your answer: 7:04:37
